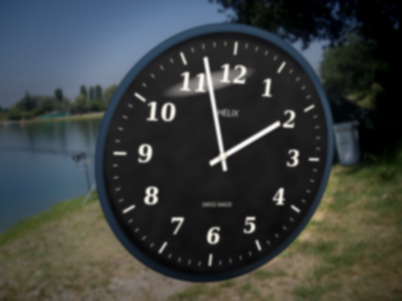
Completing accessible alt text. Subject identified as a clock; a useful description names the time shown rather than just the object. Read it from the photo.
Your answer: 1:57
